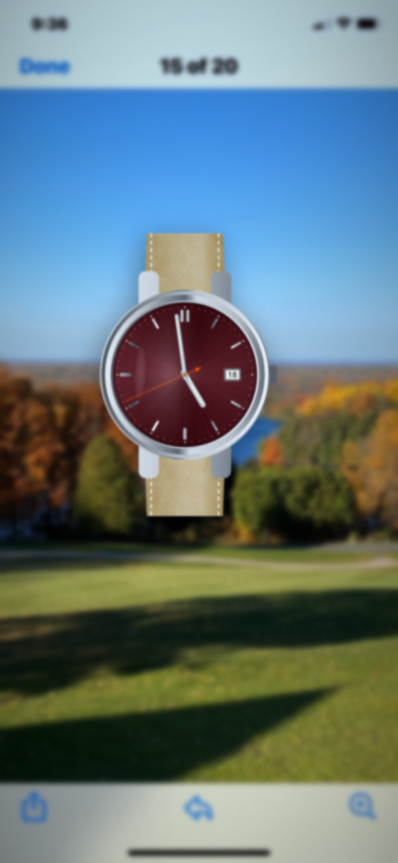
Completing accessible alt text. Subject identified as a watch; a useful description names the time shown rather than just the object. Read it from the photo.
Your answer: 4:58:41
